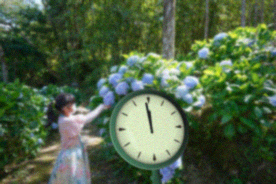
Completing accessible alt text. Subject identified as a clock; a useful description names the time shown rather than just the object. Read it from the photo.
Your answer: 11:59
